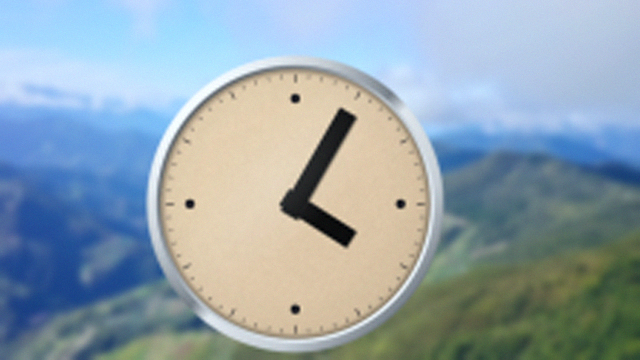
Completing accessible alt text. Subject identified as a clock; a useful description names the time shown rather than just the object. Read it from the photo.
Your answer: 4:05
